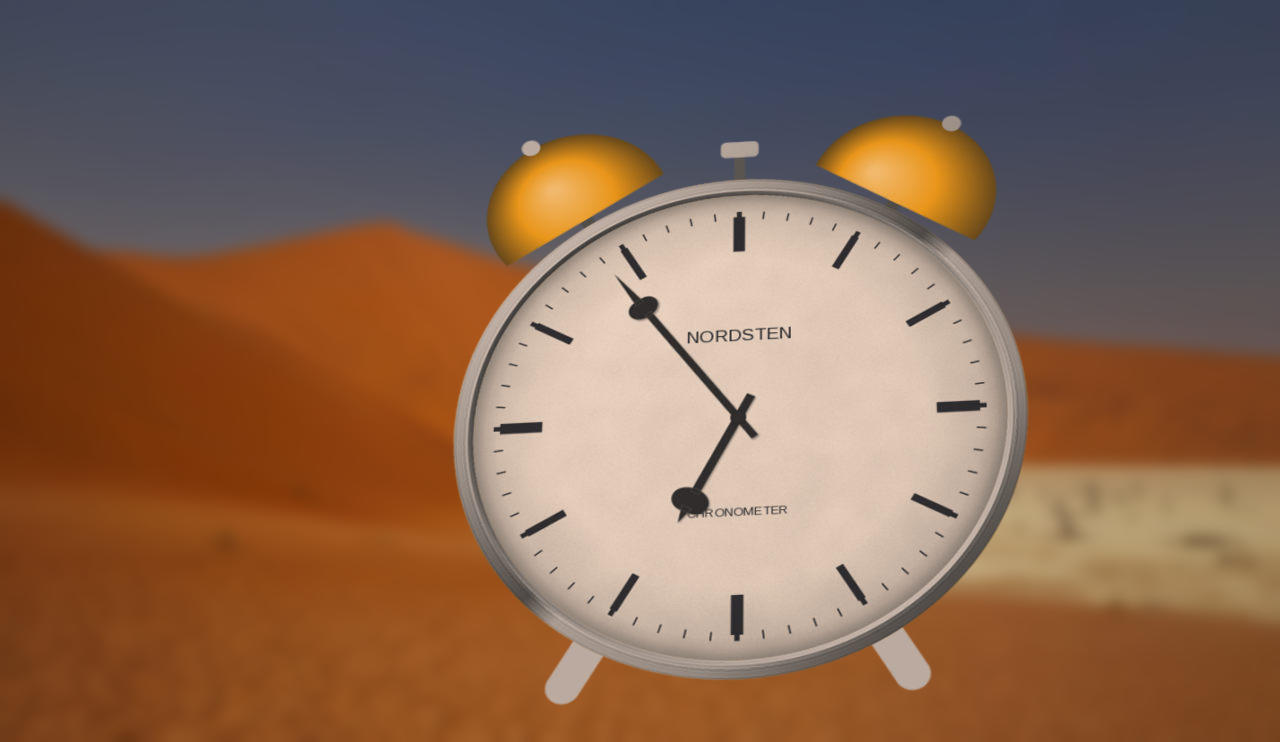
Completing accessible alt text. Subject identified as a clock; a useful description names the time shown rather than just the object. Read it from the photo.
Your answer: 6:54
